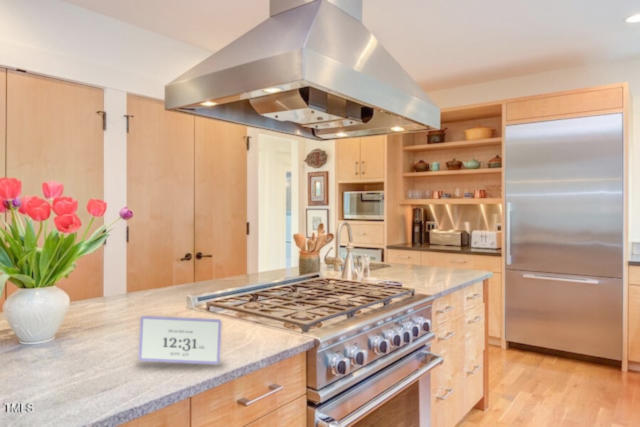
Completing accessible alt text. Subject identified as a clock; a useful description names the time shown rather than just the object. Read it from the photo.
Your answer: 12:31
